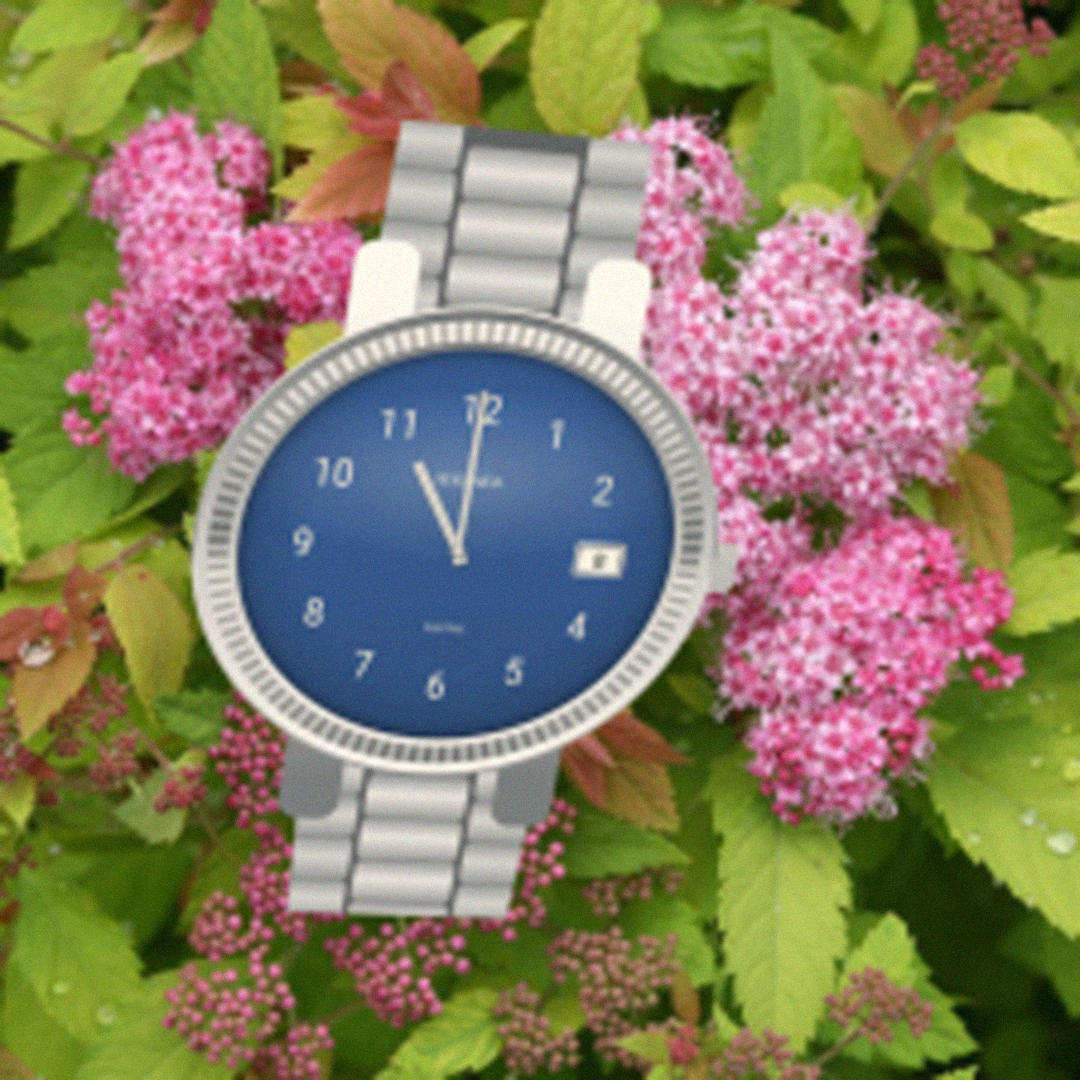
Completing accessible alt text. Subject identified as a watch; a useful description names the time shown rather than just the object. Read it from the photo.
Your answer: 11:00
